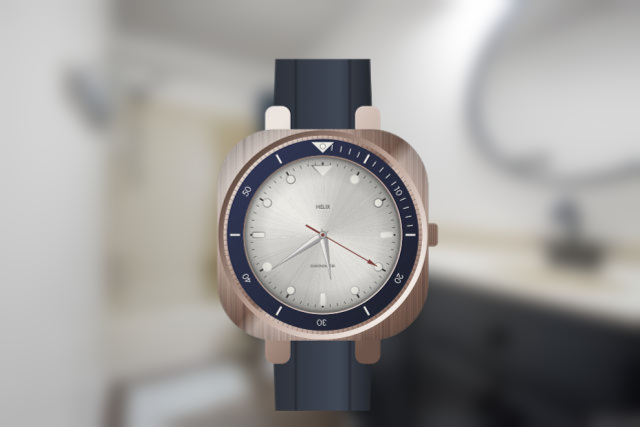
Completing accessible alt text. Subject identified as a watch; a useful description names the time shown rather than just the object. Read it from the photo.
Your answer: 5:39:20
